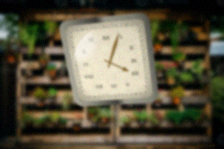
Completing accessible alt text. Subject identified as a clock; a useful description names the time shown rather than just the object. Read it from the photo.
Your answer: 4:04
